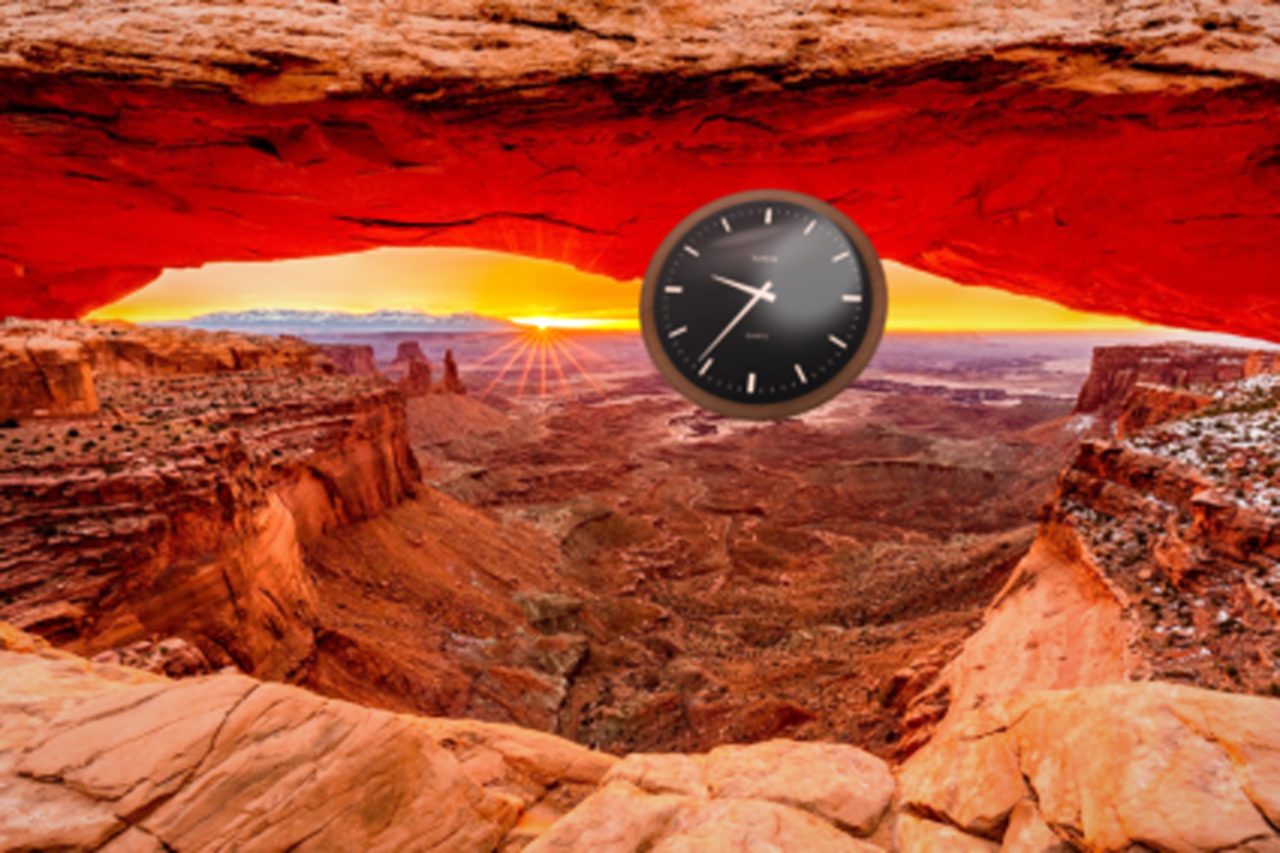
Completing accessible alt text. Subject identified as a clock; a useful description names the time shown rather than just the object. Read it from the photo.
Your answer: 9:36
